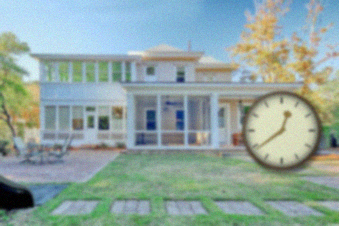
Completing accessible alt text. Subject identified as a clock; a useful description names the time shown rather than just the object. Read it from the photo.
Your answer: 12:39
